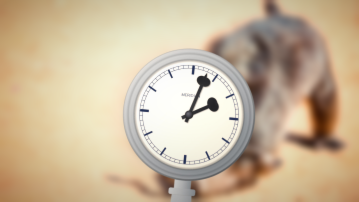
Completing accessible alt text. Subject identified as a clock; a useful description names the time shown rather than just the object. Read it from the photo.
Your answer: 2:03
